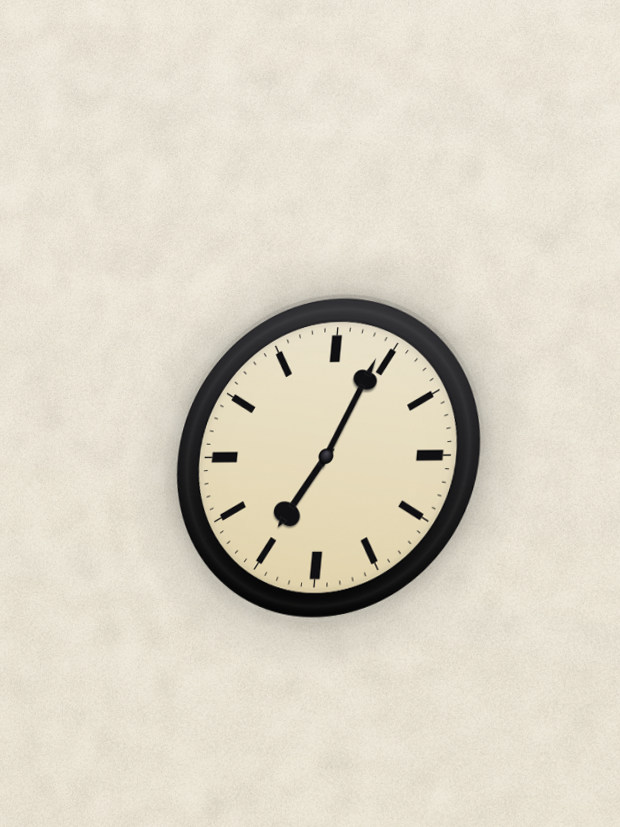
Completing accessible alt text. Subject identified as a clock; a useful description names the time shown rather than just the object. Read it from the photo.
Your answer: 7:04
